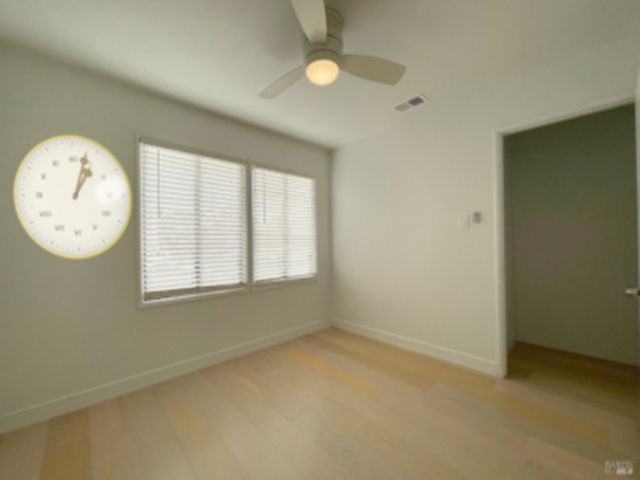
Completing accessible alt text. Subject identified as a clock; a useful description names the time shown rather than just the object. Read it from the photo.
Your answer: 1:03
